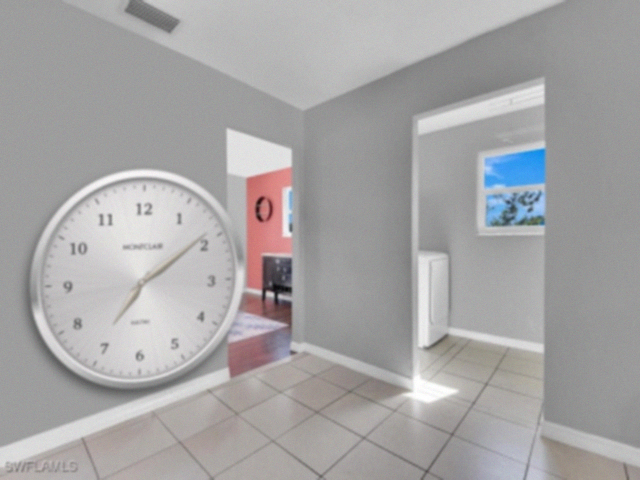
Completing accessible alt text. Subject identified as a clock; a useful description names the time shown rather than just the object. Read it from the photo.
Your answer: 7:09
